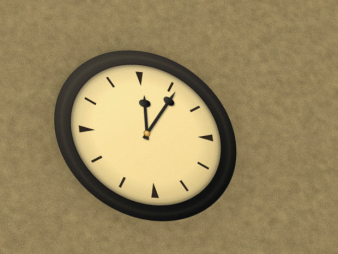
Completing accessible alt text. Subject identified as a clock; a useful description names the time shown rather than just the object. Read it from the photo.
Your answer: 12:06
